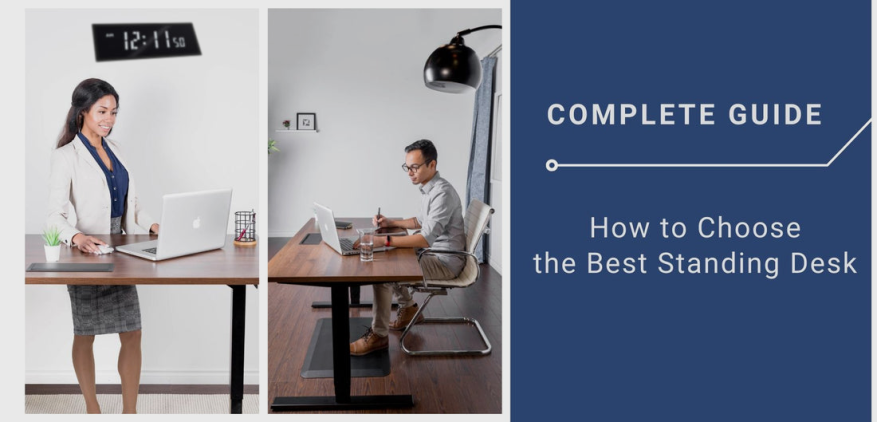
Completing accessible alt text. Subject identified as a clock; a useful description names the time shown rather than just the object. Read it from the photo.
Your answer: 12:11
